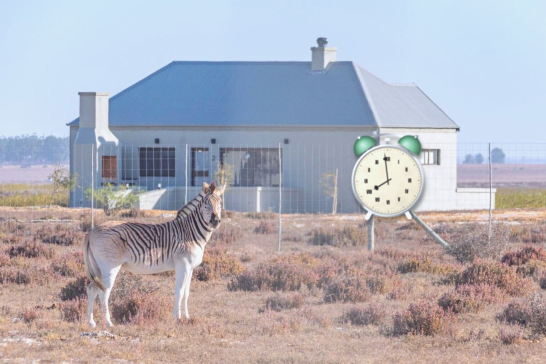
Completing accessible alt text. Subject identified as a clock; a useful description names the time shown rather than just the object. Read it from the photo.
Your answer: 7:59
